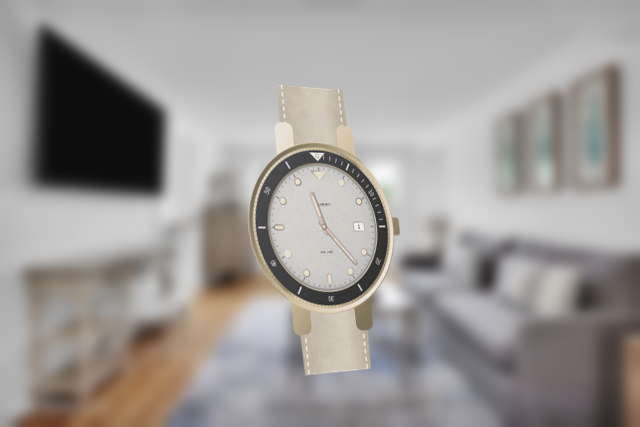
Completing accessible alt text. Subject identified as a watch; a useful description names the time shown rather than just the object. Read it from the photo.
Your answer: 11:23
